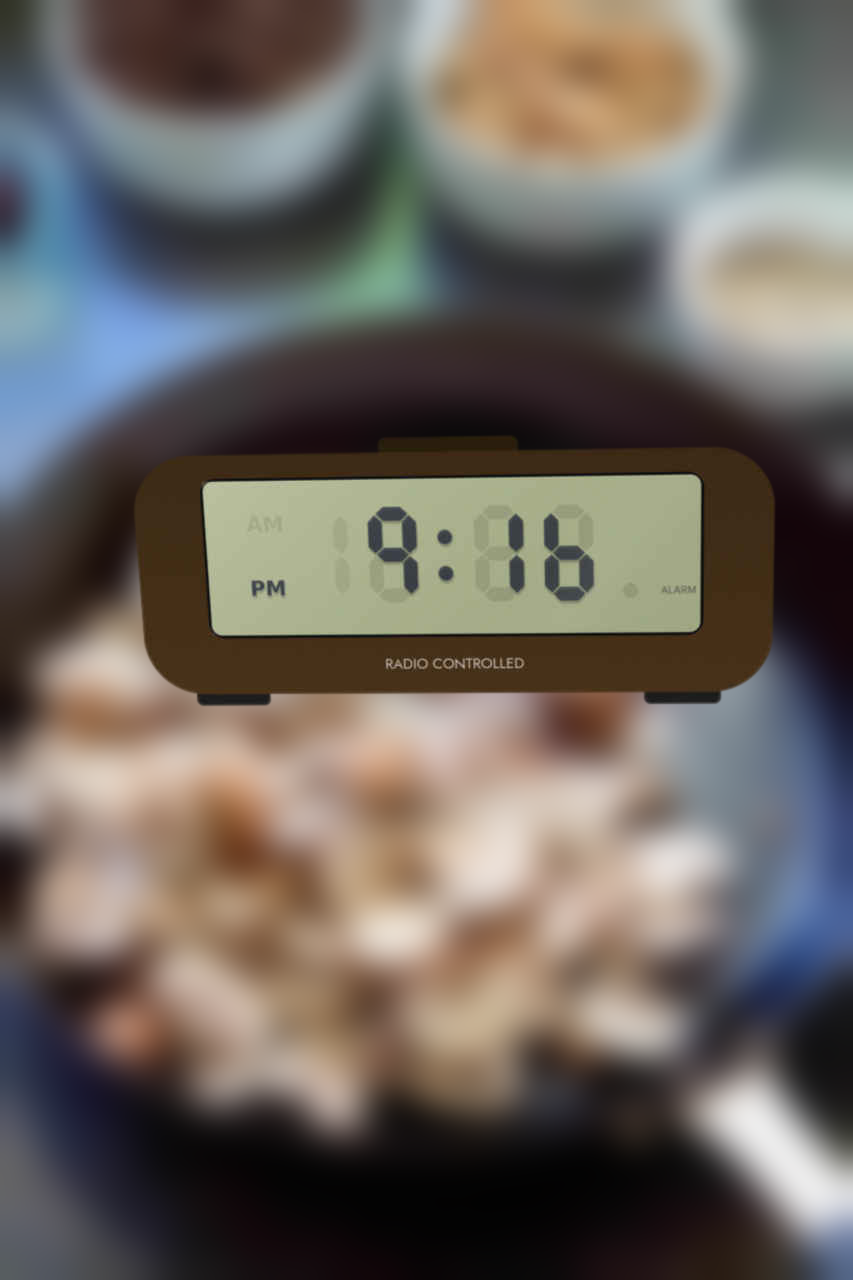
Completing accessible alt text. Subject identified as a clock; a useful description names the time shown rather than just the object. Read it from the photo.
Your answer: 9:16
